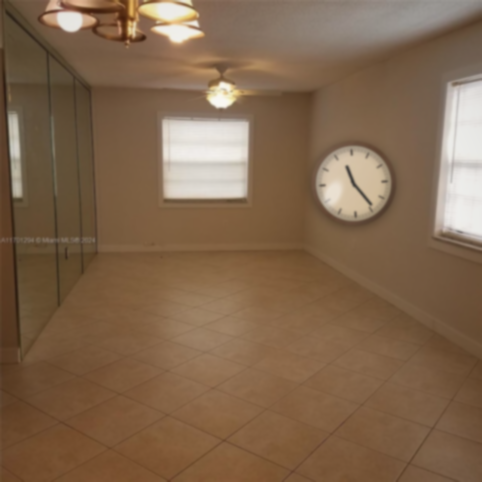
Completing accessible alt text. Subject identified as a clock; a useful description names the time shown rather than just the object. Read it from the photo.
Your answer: 11:24
